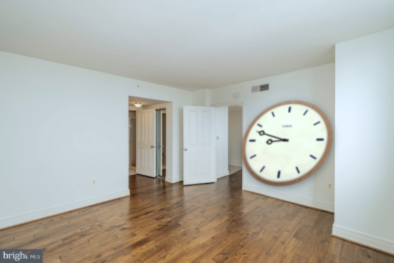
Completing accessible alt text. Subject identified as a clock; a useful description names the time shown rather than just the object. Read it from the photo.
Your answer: 8:48
